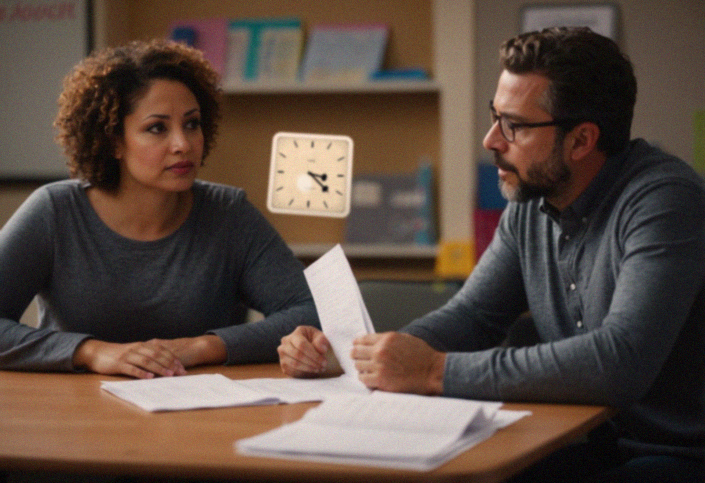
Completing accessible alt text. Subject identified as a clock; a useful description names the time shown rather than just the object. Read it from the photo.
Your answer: 3:22
